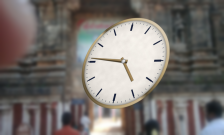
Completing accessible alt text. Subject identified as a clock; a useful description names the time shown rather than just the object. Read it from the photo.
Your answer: 4:46
